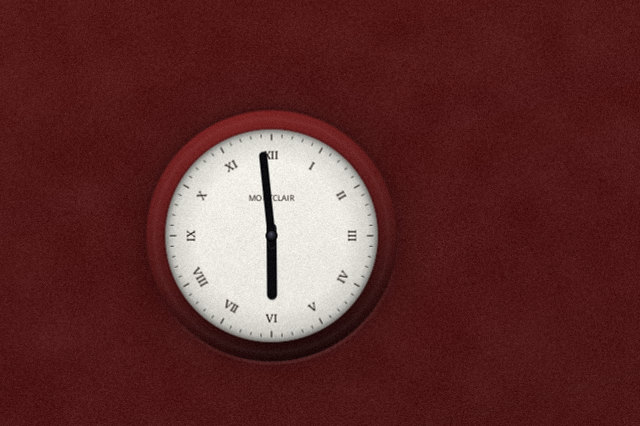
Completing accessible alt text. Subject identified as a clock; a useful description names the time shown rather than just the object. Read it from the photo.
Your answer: 5:59
